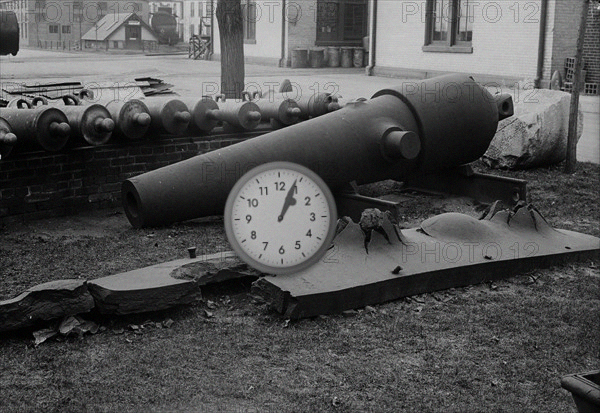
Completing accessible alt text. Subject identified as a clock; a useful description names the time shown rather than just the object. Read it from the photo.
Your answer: 1:04
